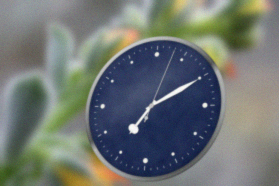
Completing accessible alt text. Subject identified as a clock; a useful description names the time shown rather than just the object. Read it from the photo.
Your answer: 7:10:03
